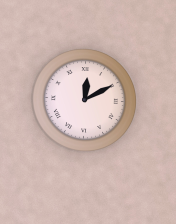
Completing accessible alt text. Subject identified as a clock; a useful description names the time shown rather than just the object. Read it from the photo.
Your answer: 12:10
